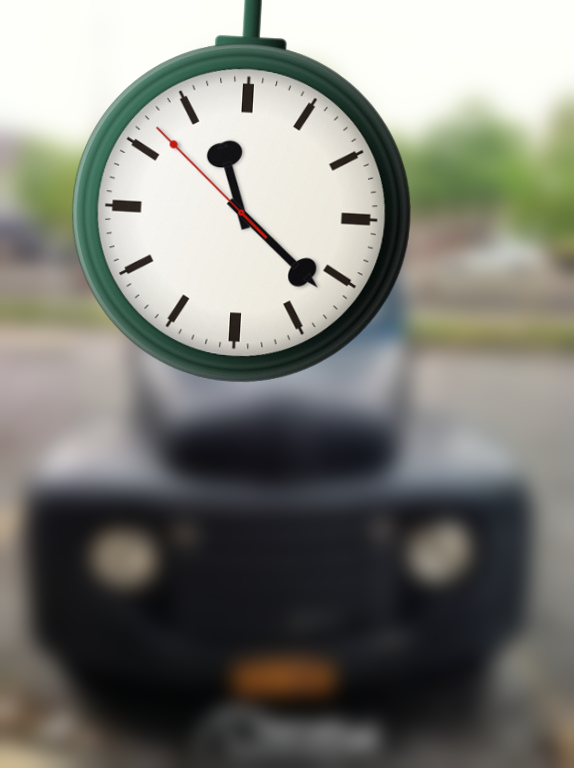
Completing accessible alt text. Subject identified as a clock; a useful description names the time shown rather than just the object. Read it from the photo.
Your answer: 11:21:52
